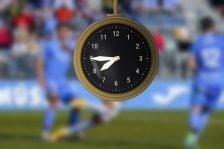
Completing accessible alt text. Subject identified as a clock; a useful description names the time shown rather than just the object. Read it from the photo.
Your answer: 7:45
